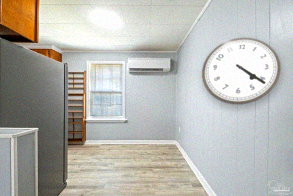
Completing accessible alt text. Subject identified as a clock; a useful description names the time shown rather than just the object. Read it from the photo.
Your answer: 4:21
